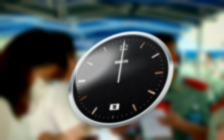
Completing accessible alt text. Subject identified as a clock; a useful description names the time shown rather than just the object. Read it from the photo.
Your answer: 12:00
